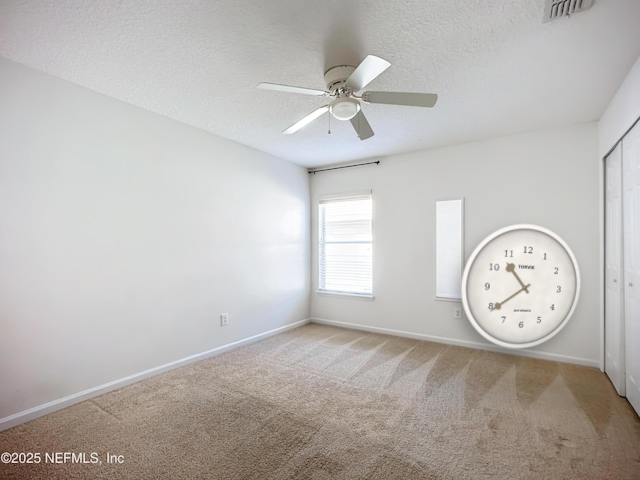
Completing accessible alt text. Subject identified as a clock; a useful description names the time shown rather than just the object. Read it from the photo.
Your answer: 10:39
